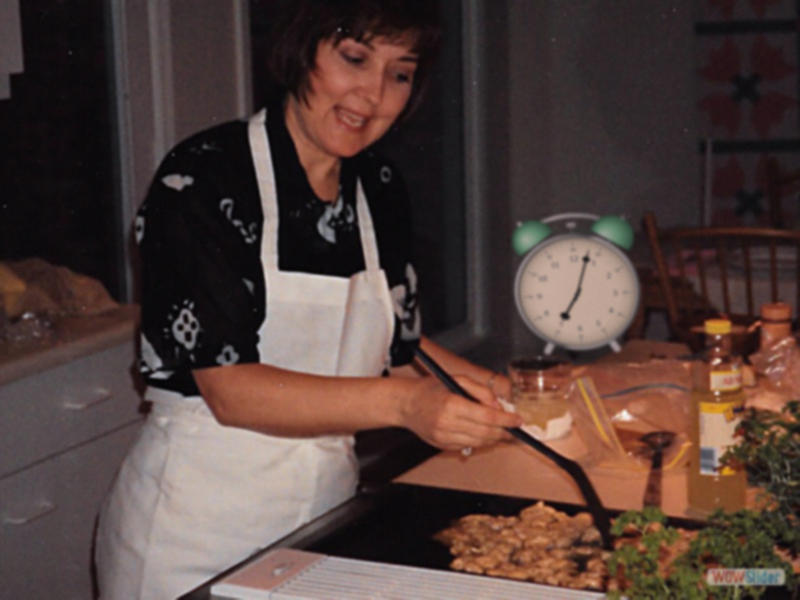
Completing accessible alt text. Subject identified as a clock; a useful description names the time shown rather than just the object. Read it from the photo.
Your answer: 7:03
